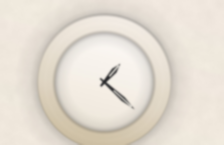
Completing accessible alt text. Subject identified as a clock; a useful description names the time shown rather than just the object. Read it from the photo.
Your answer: 1:22
